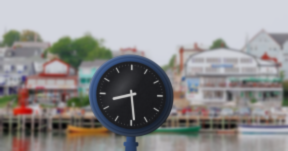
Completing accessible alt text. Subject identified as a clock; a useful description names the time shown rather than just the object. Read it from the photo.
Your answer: 8:29
